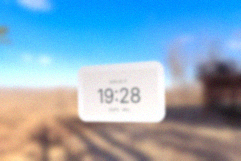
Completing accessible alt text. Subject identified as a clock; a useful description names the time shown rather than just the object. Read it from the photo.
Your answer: 19:28
